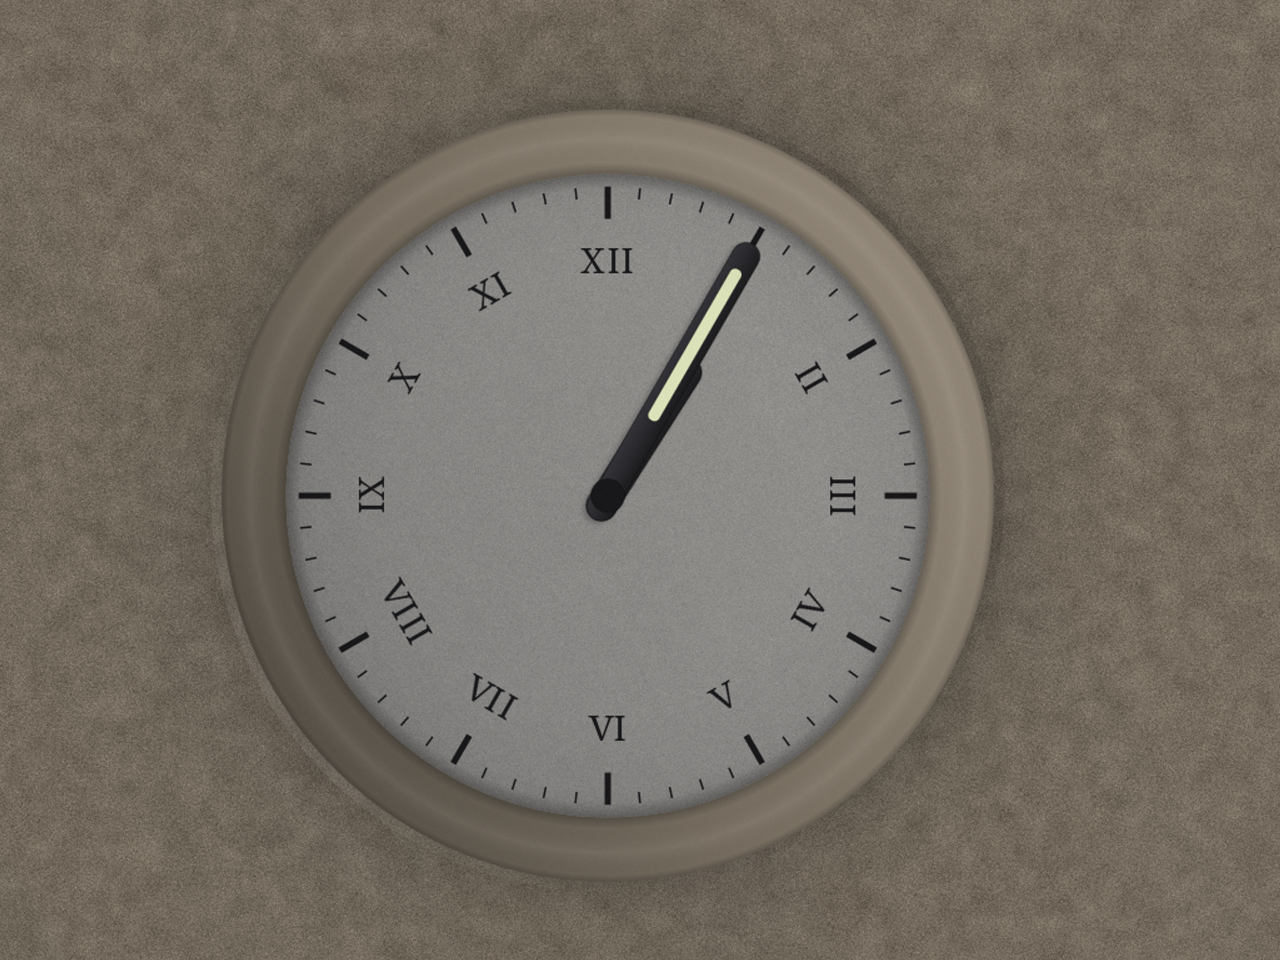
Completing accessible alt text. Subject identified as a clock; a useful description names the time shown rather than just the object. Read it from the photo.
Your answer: 1:05
